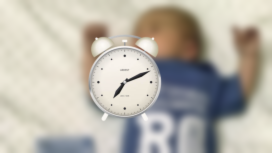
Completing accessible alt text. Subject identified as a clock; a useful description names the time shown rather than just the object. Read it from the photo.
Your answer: 7:11
